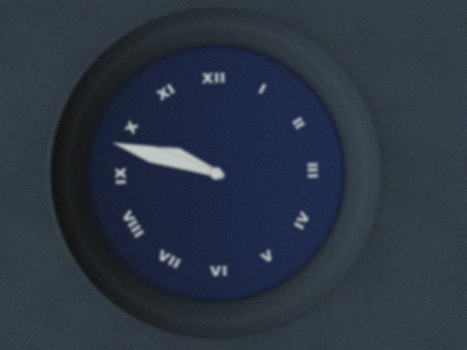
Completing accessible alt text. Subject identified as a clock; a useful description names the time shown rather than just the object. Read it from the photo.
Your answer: 9:48
